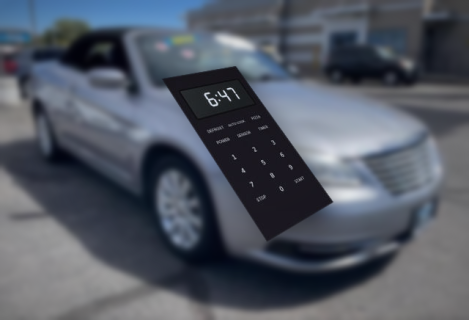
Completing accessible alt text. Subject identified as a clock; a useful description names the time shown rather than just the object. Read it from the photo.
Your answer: 6:47
